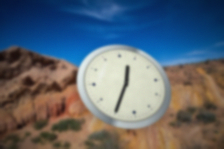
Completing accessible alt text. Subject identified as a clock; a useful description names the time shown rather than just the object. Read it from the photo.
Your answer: 12:35
